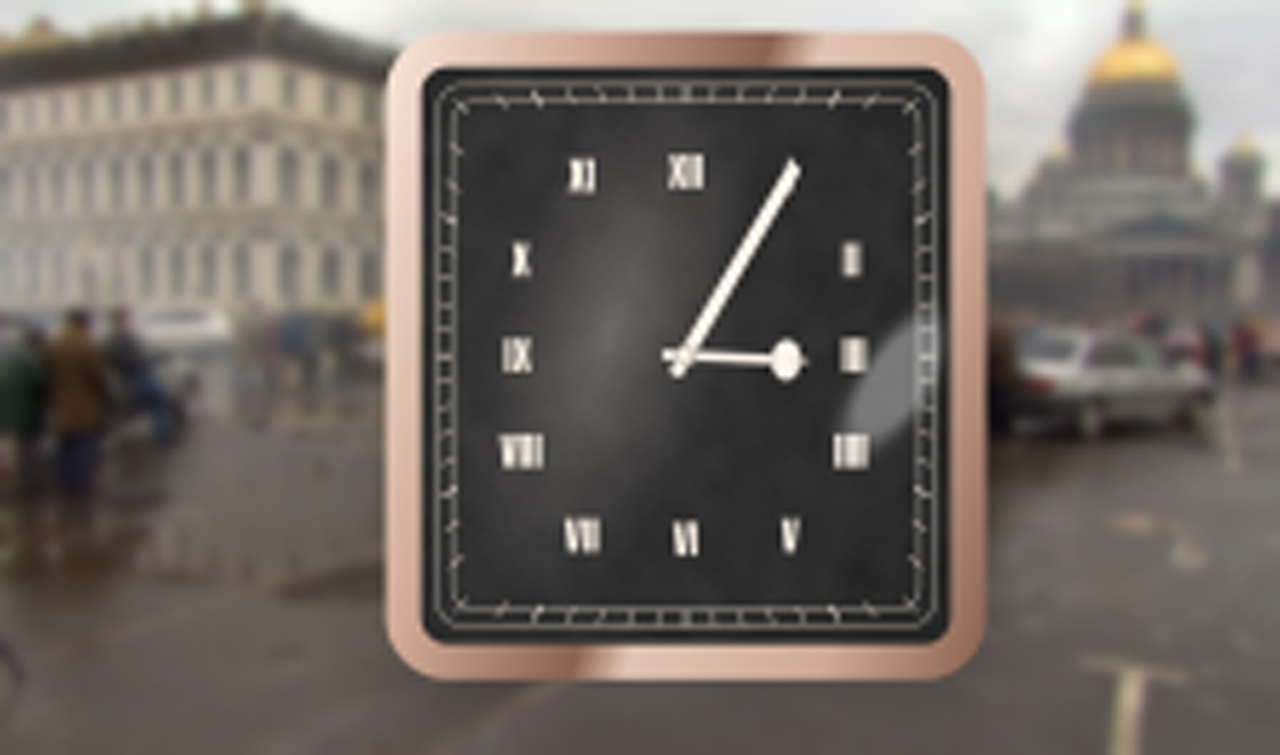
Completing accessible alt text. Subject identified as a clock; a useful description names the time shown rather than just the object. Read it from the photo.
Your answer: 3:05
